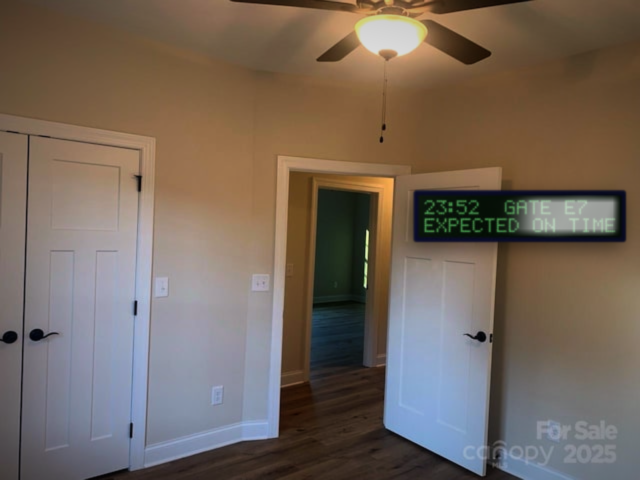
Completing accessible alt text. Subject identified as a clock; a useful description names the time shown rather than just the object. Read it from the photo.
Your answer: 23:52
